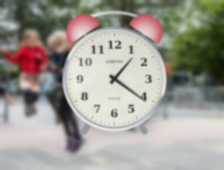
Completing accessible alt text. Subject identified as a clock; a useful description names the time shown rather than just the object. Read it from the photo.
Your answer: 1:21
